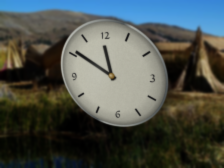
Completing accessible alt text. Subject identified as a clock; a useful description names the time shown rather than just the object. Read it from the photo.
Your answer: 11:51
